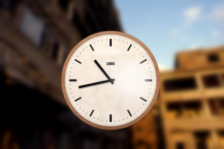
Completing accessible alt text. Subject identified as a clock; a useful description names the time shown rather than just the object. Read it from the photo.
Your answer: 10:43
